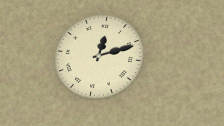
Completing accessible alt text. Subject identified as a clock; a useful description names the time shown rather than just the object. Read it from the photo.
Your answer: 12:11
